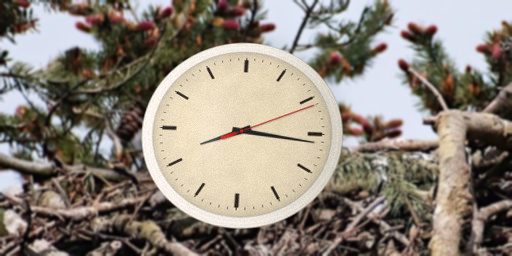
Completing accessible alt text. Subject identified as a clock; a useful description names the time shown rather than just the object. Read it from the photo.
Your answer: 8:16:11
